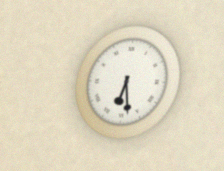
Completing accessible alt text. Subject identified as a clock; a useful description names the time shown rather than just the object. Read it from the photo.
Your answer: 6:28
